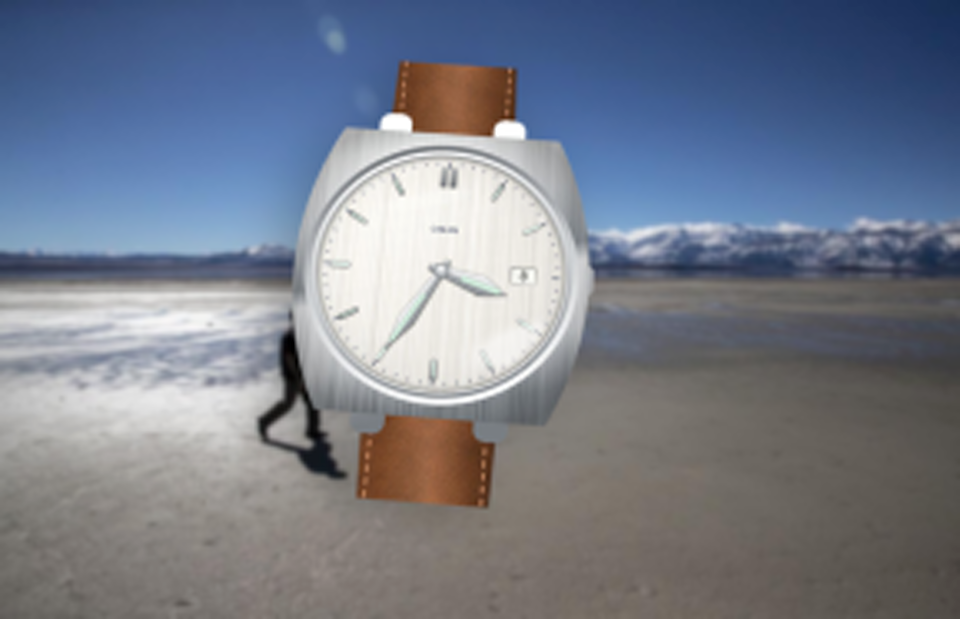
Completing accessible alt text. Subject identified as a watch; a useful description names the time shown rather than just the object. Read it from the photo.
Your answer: 3:35
